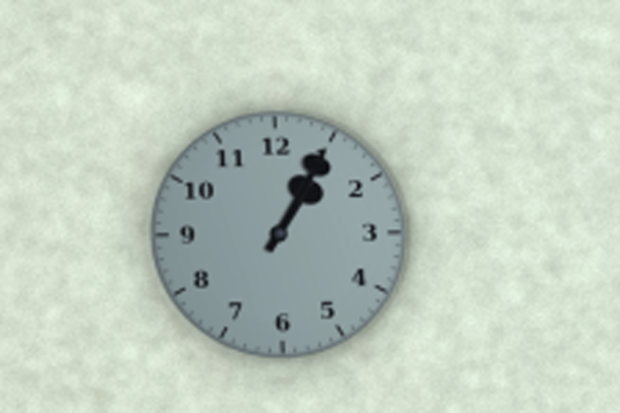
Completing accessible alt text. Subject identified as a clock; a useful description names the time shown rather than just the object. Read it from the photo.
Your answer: 1:05
